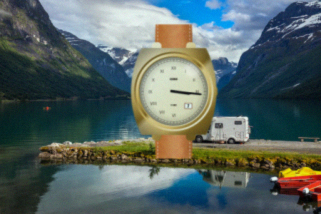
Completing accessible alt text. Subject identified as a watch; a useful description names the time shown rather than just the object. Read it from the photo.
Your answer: 3:16
